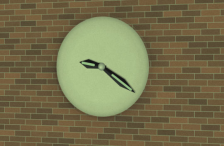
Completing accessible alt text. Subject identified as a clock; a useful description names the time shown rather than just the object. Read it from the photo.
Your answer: 9:21
